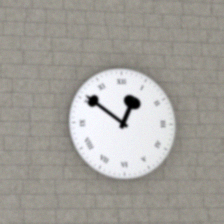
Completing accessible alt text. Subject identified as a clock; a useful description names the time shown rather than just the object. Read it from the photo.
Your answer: 12:51
